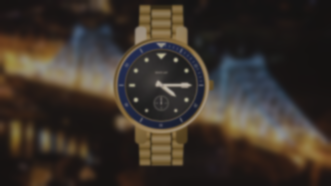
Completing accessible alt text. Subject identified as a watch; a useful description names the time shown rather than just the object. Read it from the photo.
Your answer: 4:15
